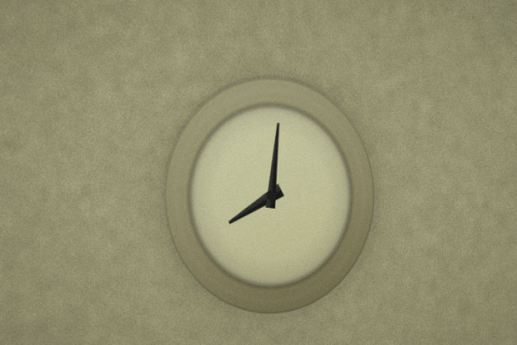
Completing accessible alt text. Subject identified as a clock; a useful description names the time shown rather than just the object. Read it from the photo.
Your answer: 8:01
